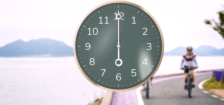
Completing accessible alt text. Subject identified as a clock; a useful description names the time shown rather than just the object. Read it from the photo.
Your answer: 6:00
